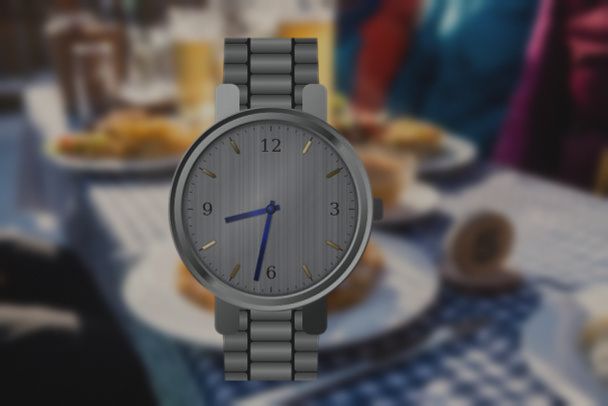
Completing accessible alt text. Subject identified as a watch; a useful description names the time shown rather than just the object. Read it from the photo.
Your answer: 8:32
